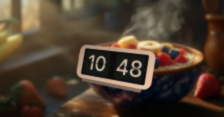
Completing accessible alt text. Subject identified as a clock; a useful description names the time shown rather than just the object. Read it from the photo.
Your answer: 10:48
